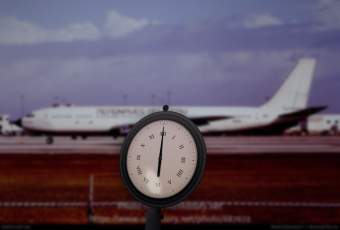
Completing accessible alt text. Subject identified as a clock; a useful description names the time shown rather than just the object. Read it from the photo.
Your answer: 6:00
